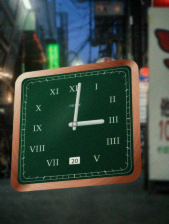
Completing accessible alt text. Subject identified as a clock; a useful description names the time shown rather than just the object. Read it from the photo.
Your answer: 3:01
